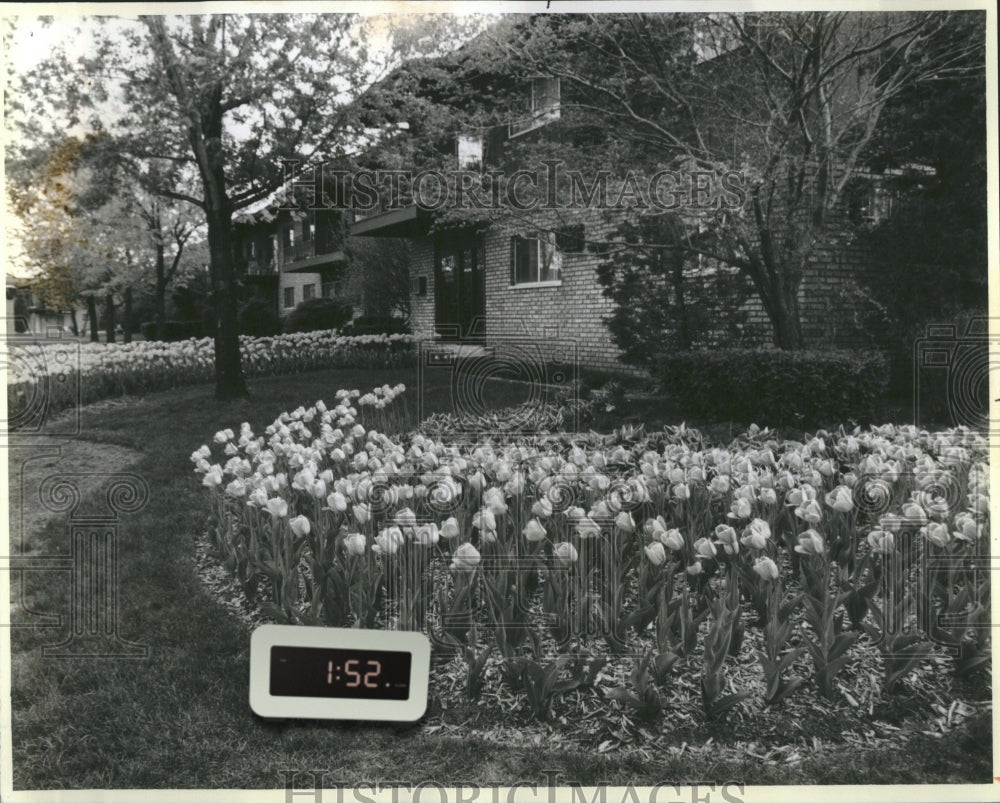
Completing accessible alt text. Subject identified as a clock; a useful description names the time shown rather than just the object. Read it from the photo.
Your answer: 1:52
